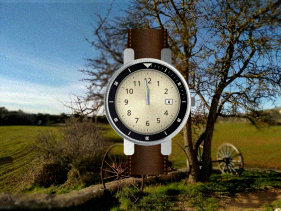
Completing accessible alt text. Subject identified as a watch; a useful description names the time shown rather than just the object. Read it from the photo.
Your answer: 11:59
